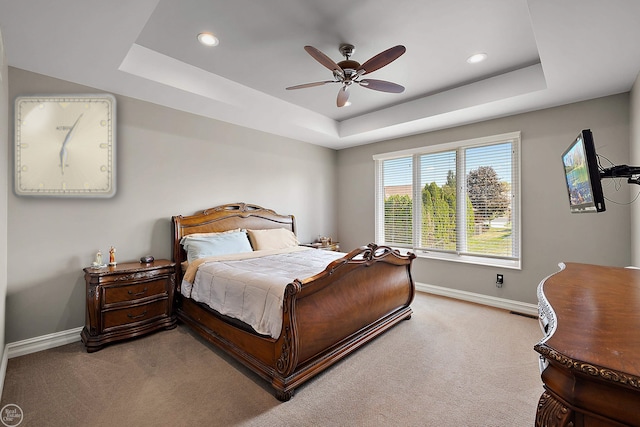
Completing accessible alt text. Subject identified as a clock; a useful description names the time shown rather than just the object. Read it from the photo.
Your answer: 6:05
